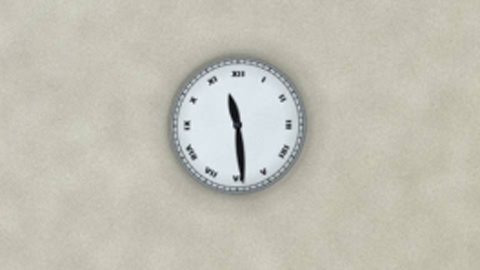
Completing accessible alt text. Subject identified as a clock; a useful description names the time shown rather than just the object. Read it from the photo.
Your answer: 11:29
